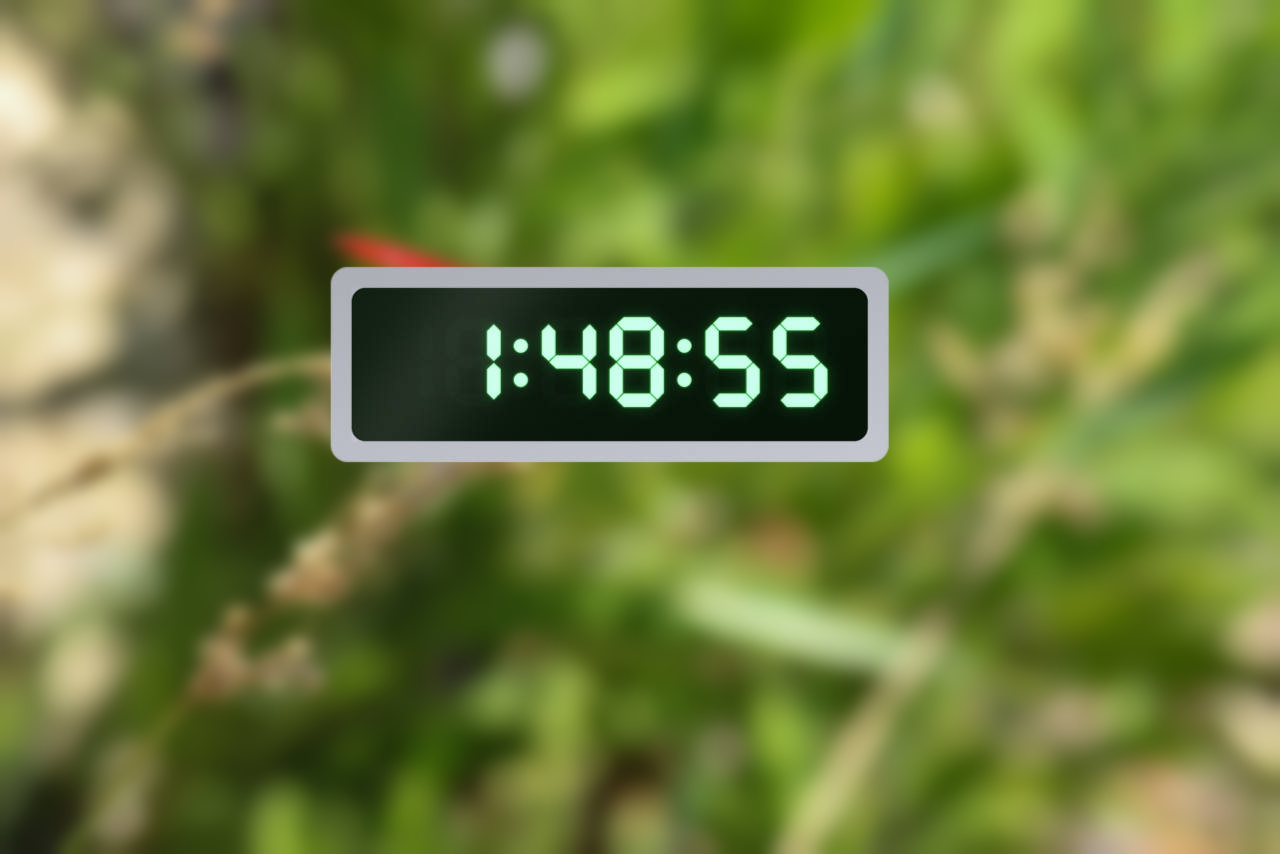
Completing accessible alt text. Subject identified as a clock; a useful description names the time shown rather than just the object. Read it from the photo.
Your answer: 1:48:55
